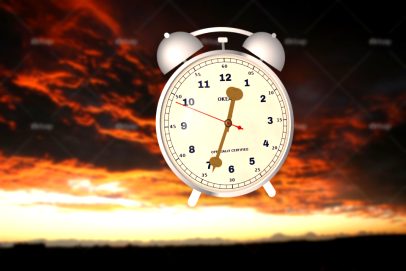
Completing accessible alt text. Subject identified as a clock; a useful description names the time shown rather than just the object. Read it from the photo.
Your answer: 12:33:49
